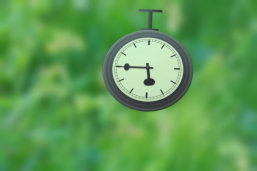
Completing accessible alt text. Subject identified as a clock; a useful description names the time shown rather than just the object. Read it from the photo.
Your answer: 5:45
